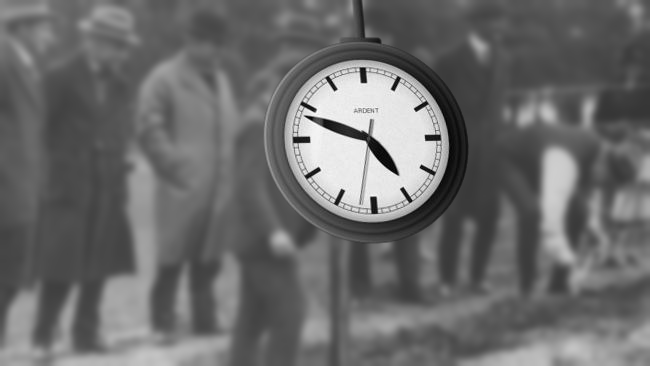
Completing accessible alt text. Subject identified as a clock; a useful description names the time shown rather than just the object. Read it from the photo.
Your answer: 4:48:32
